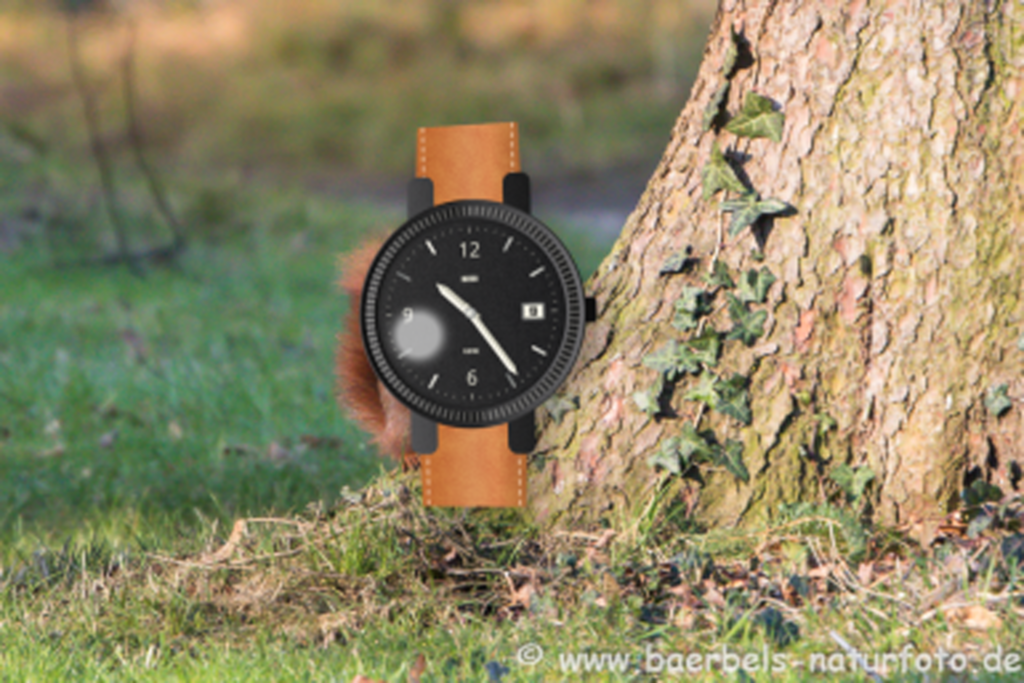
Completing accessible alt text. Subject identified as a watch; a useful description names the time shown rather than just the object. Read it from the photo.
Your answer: 10:24
